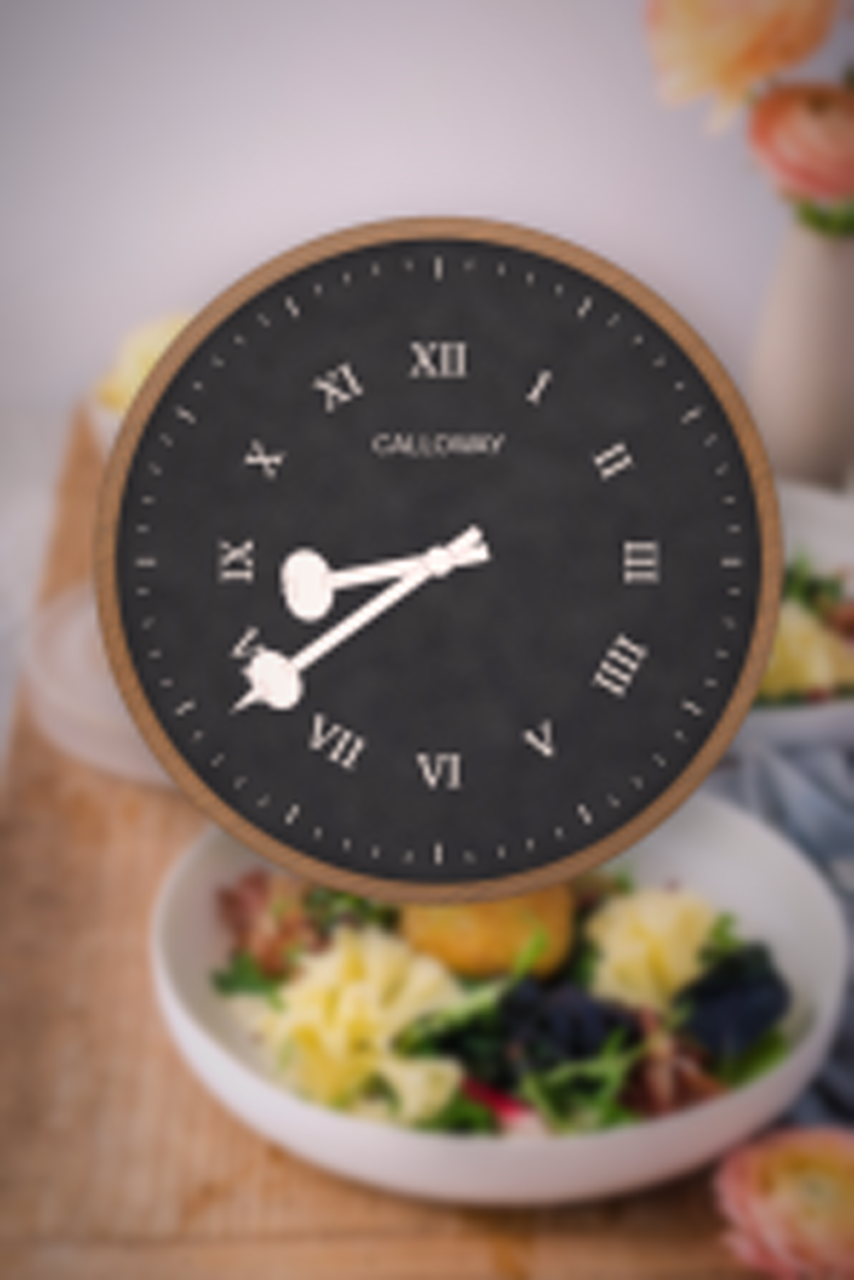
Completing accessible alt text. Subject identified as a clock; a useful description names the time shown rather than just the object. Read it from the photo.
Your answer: 8:39
